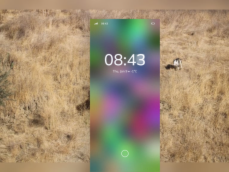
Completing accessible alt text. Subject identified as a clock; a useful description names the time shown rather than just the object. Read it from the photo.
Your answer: 8:43
